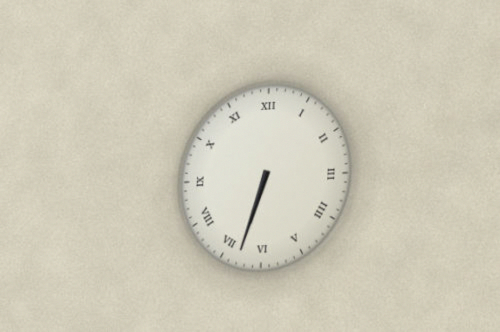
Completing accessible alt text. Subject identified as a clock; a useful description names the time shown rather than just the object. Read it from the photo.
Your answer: 6:33
